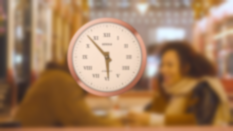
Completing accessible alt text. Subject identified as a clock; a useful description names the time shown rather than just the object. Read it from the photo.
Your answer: 5:53
